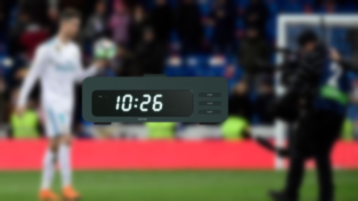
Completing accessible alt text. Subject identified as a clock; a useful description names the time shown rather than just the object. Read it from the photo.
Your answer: 10:26
